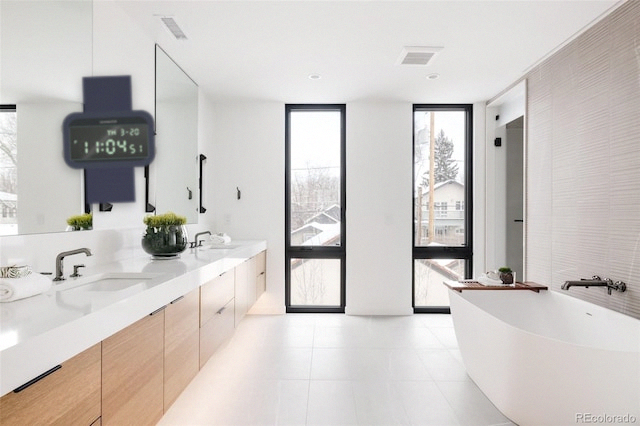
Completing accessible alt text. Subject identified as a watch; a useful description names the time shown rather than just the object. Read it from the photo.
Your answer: 11:04
